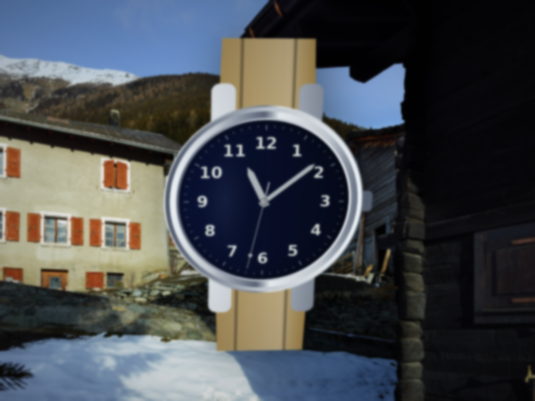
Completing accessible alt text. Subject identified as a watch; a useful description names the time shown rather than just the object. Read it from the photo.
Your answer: 11:08:32
